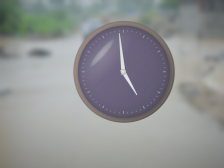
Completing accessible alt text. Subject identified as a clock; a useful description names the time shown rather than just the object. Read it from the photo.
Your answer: 4:59
